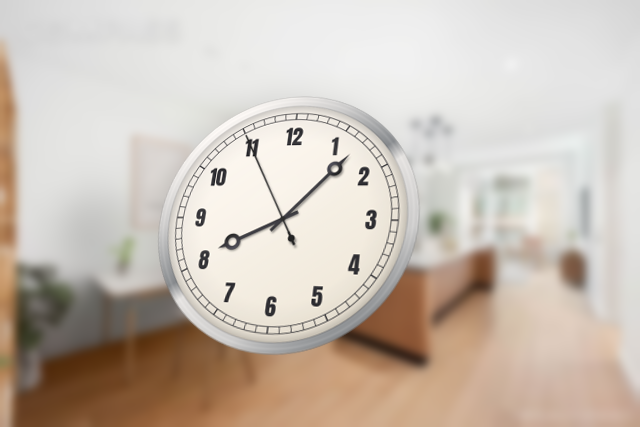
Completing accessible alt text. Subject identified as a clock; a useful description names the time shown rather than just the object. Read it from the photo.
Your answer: 8:06:55
